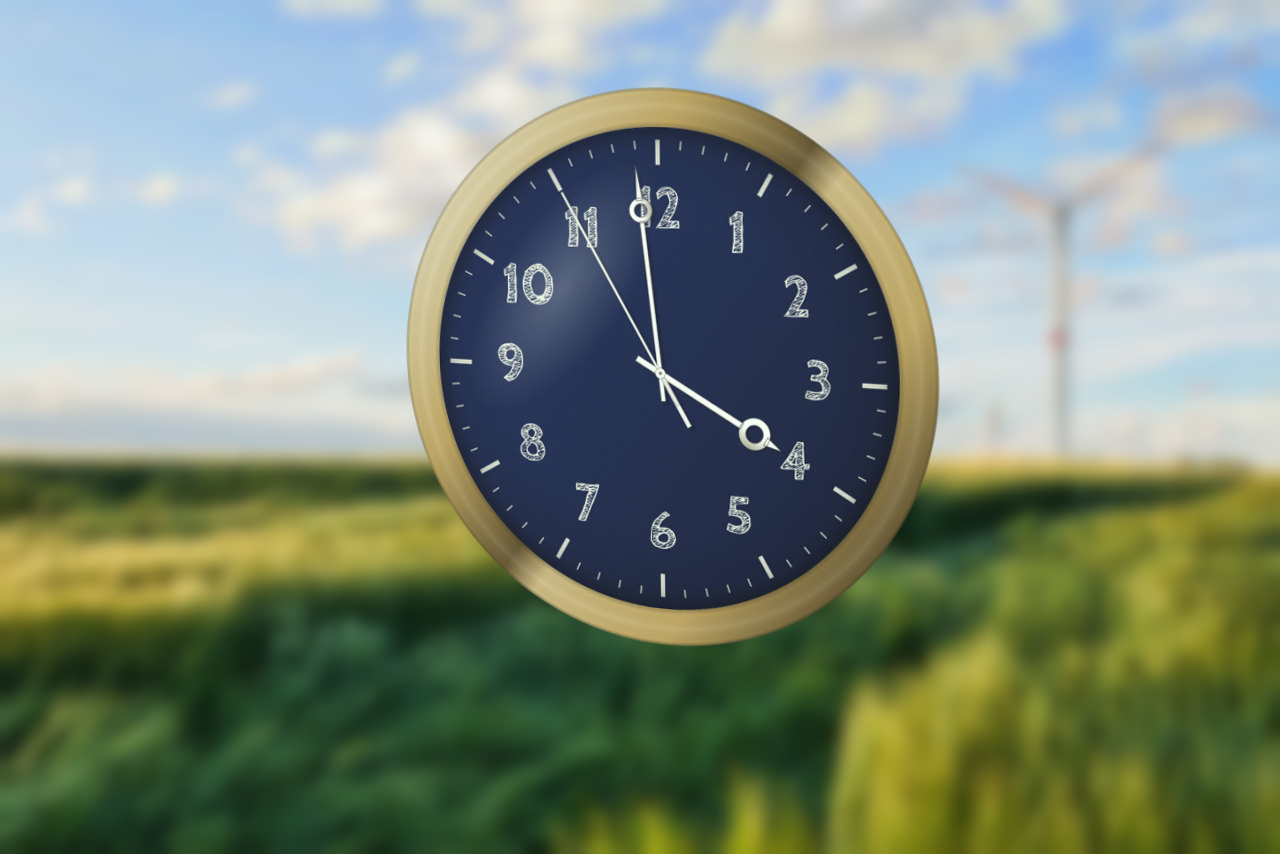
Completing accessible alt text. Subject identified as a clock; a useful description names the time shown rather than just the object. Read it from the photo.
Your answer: 3:58:55
